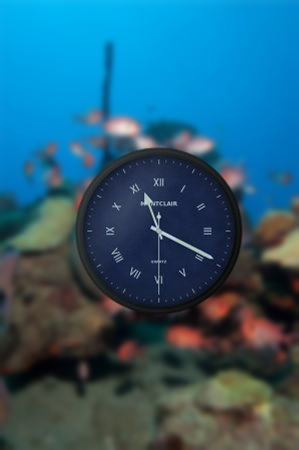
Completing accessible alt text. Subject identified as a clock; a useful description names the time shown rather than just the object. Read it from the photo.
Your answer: 11:19:30
